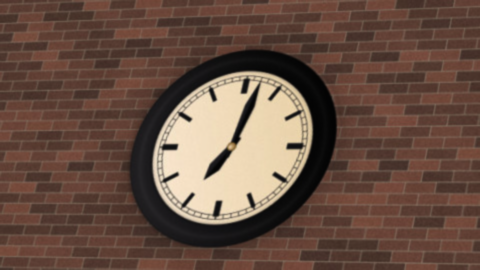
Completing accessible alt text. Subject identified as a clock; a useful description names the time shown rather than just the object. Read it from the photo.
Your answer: 7:02
